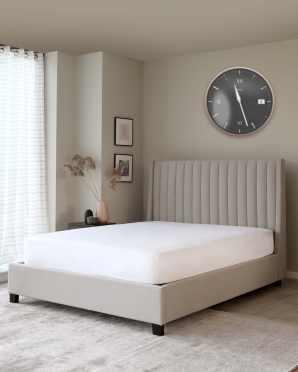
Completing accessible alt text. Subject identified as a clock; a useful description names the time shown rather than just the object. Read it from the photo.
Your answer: 11:27
